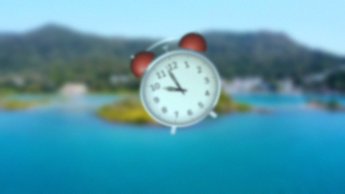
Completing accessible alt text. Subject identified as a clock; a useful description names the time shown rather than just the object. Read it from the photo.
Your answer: 9:58
